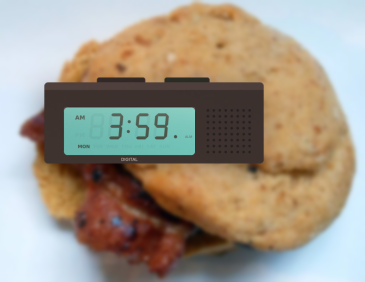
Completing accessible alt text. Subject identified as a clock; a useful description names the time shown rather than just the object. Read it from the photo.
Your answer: 3:59
